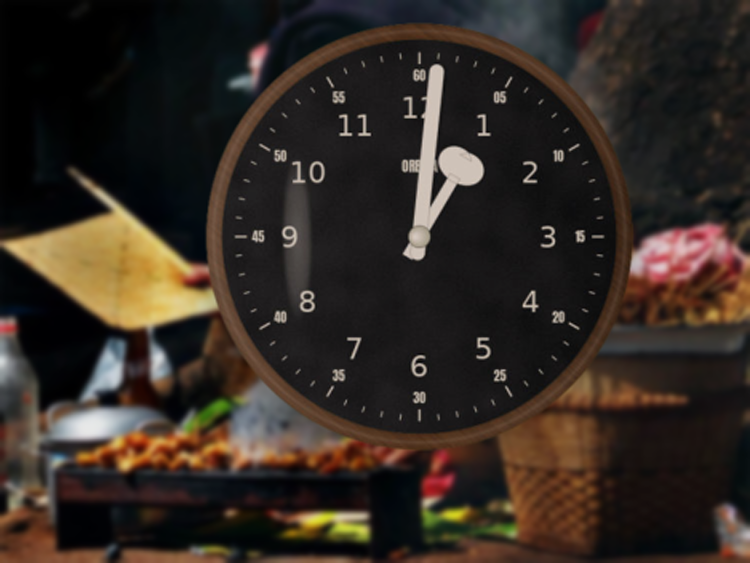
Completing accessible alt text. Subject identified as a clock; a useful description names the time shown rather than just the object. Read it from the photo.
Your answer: 1:01
